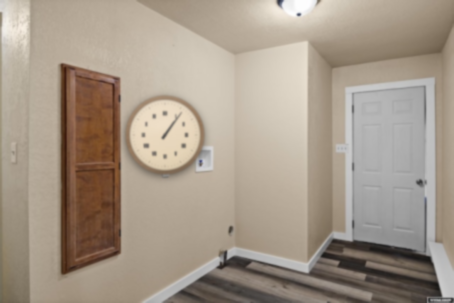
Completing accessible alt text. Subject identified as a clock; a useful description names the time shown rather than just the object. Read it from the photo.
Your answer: 1:06
